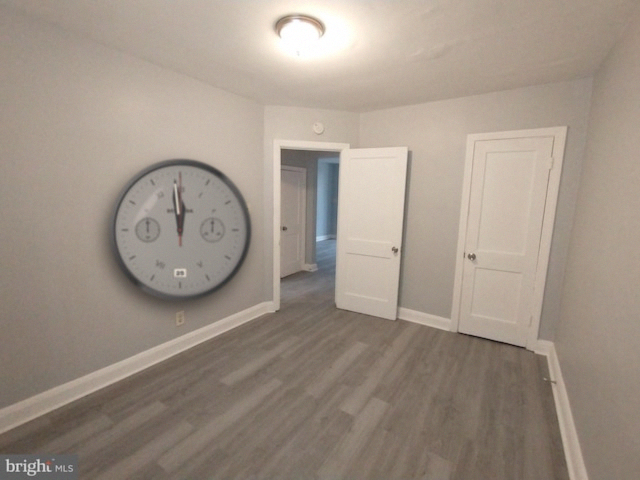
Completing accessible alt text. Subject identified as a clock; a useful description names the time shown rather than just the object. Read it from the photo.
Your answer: 11:59
